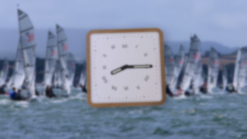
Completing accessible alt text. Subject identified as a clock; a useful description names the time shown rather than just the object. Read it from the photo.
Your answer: 8:15
